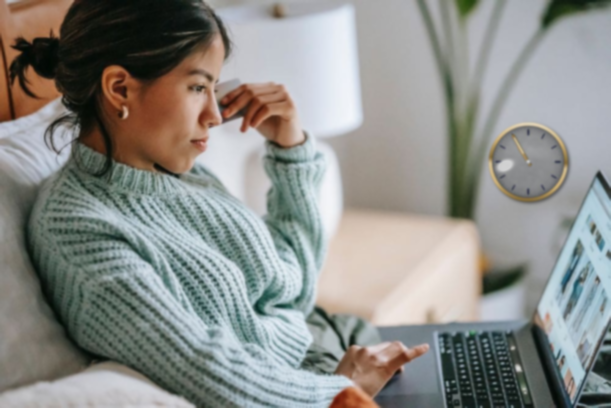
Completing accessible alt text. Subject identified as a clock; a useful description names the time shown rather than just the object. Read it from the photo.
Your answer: 10:55
